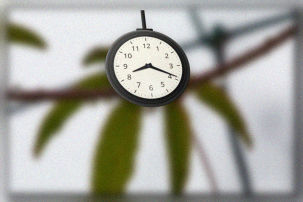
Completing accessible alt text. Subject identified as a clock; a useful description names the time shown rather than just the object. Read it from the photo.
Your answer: 8:19
